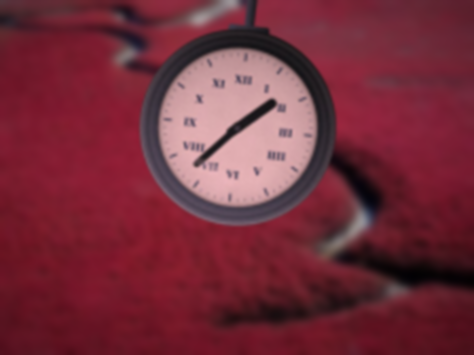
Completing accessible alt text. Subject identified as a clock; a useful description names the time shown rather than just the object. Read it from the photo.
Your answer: 1:37
